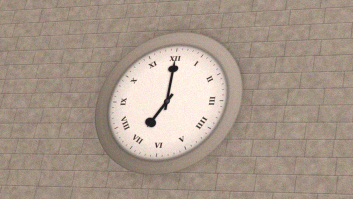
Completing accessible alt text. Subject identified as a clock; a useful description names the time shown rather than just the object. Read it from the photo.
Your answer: 7:00
